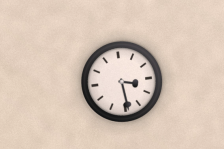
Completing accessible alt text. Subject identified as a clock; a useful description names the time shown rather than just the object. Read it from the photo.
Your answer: 3:29
